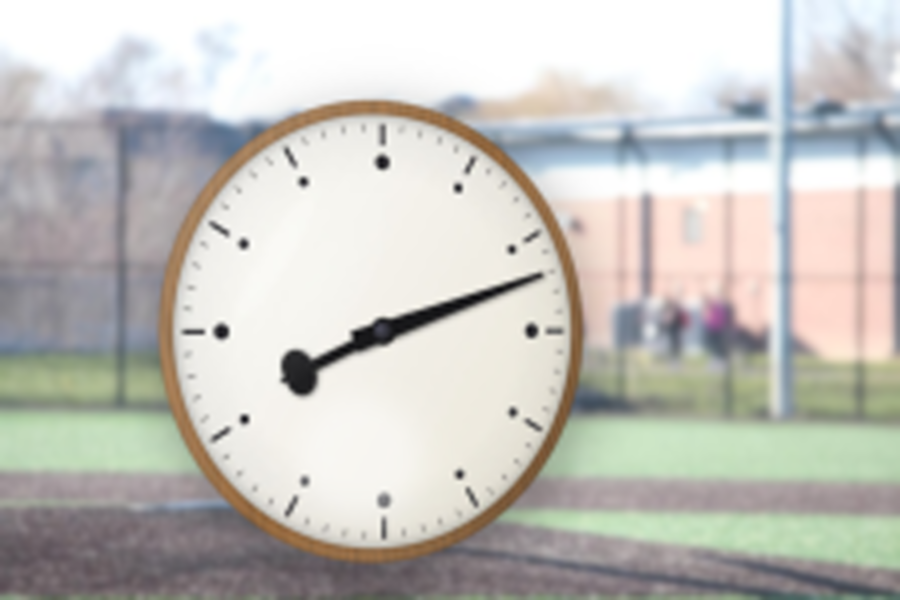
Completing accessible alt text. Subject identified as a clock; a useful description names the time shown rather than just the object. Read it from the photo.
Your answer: 8:12
